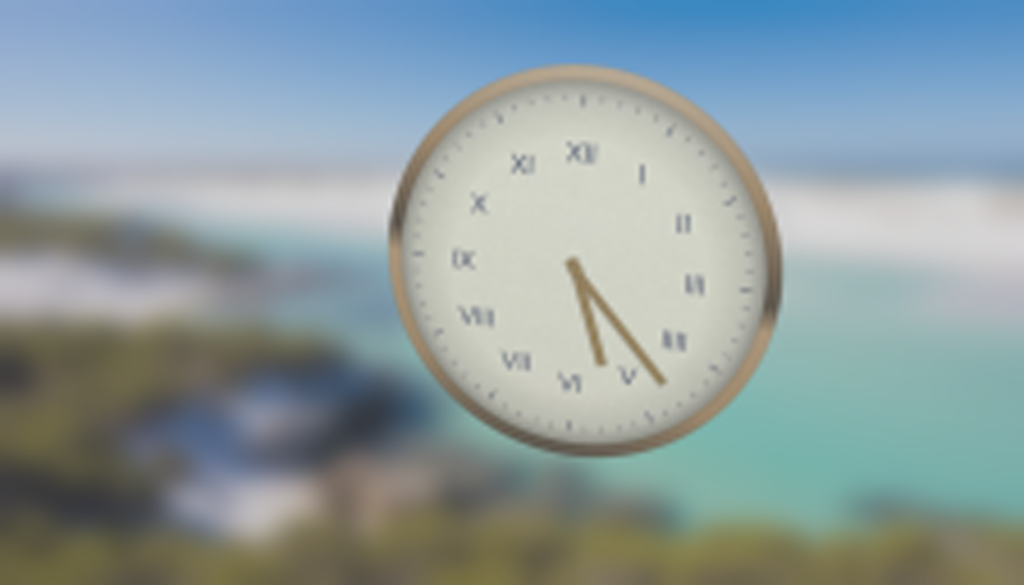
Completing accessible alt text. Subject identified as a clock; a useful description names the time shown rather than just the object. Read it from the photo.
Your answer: 5:23
